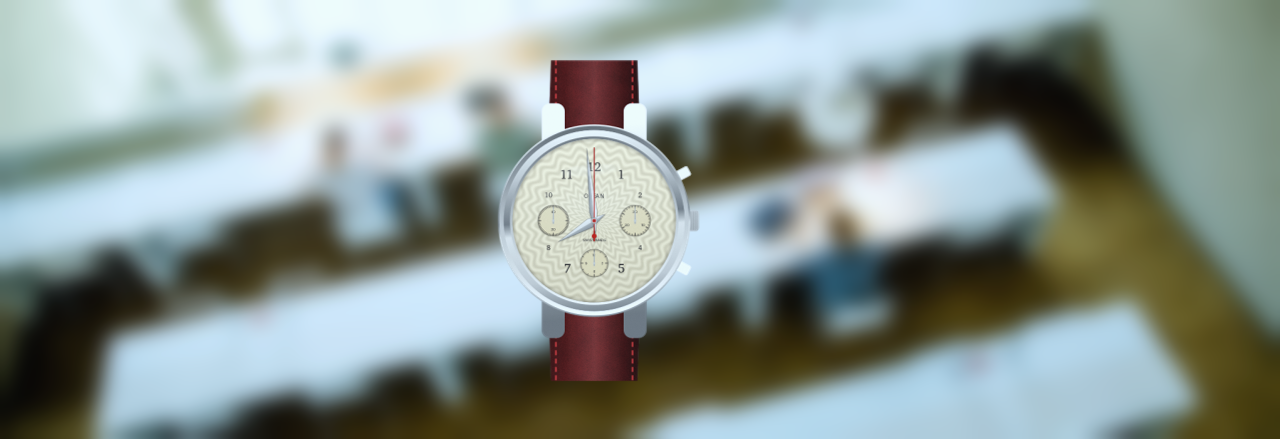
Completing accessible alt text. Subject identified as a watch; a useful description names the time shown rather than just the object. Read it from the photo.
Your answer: 7:59
